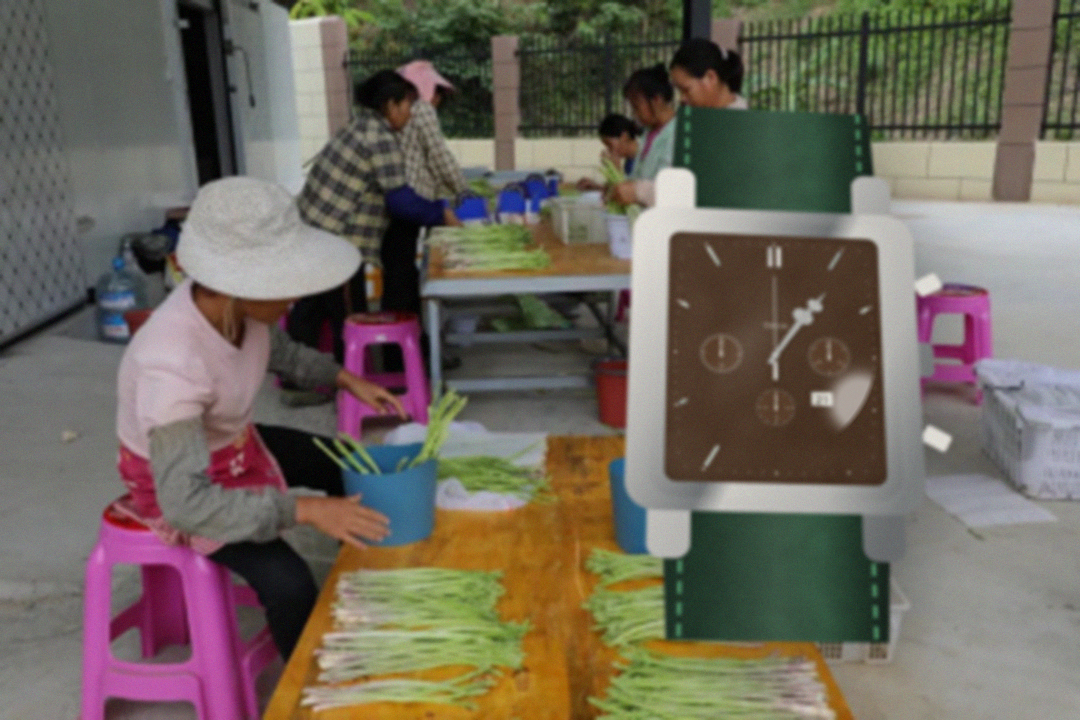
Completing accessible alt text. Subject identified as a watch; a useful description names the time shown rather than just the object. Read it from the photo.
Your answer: 1:06
